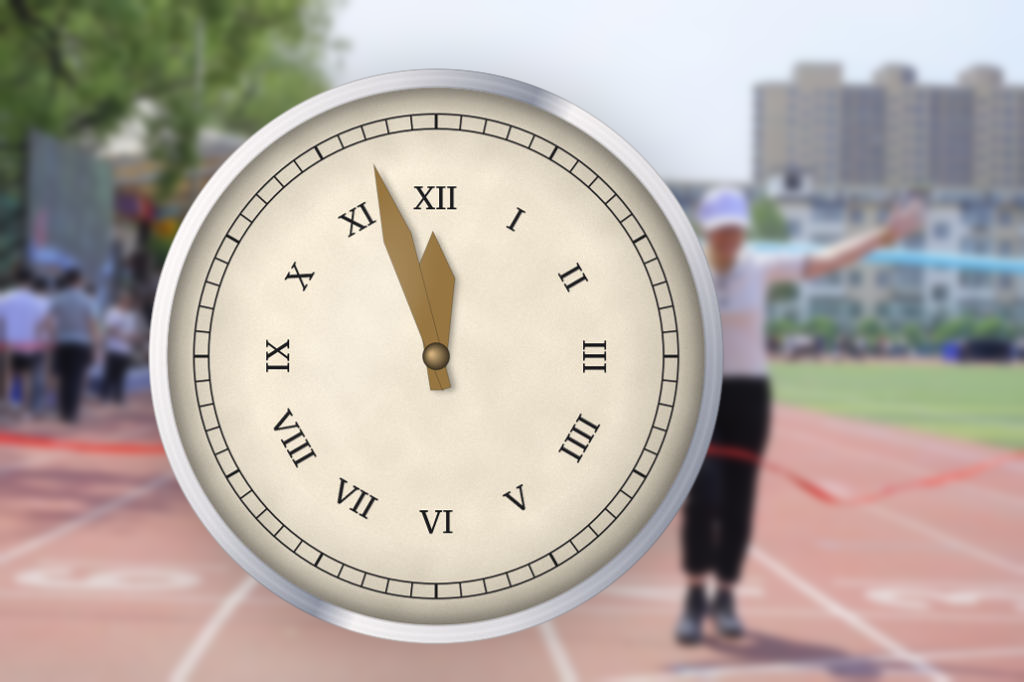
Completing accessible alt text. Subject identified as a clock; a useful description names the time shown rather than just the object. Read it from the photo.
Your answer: 11:57
